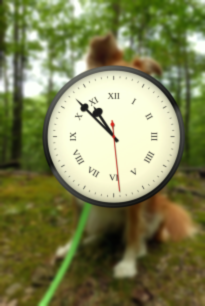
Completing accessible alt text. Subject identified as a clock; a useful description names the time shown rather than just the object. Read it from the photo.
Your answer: 10:52:29
